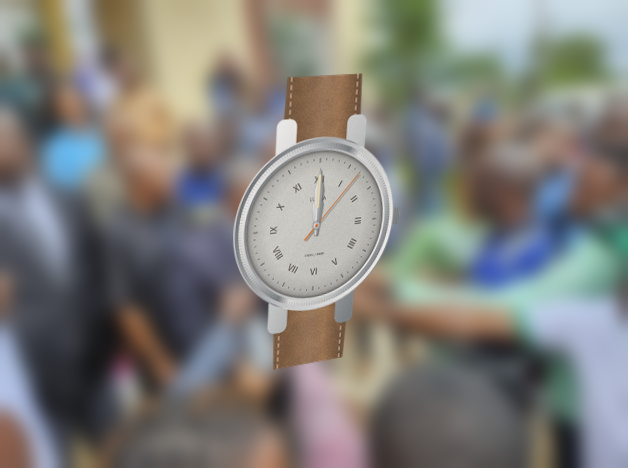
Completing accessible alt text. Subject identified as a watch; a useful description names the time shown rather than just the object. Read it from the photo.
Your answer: 12:00:07
